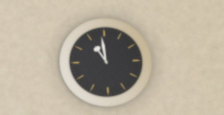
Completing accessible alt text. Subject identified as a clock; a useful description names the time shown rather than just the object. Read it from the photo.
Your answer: 10:59
